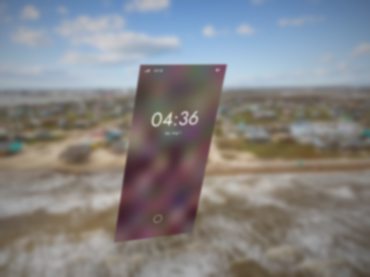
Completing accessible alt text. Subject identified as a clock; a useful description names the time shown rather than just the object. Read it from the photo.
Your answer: 4:36
